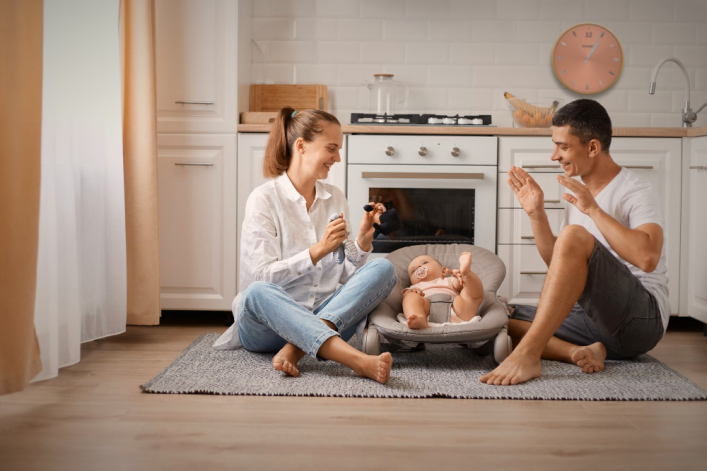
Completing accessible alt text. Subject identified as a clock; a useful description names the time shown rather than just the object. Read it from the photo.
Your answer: 1:04
